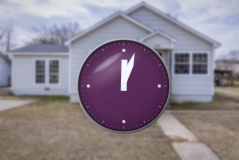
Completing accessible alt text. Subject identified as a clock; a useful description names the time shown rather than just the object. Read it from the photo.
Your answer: 12:03
